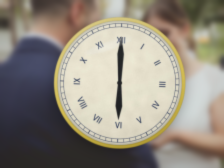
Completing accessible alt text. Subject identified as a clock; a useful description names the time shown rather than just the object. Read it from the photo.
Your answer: 6:00
